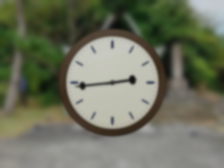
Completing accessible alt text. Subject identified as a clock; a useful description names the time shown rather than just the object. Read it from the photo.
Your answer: 2:44
